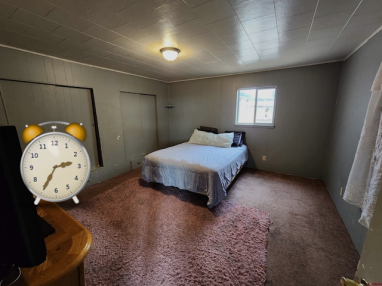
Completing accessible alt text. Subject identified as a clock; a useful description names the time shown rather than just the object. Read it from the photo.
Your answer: 2:35
